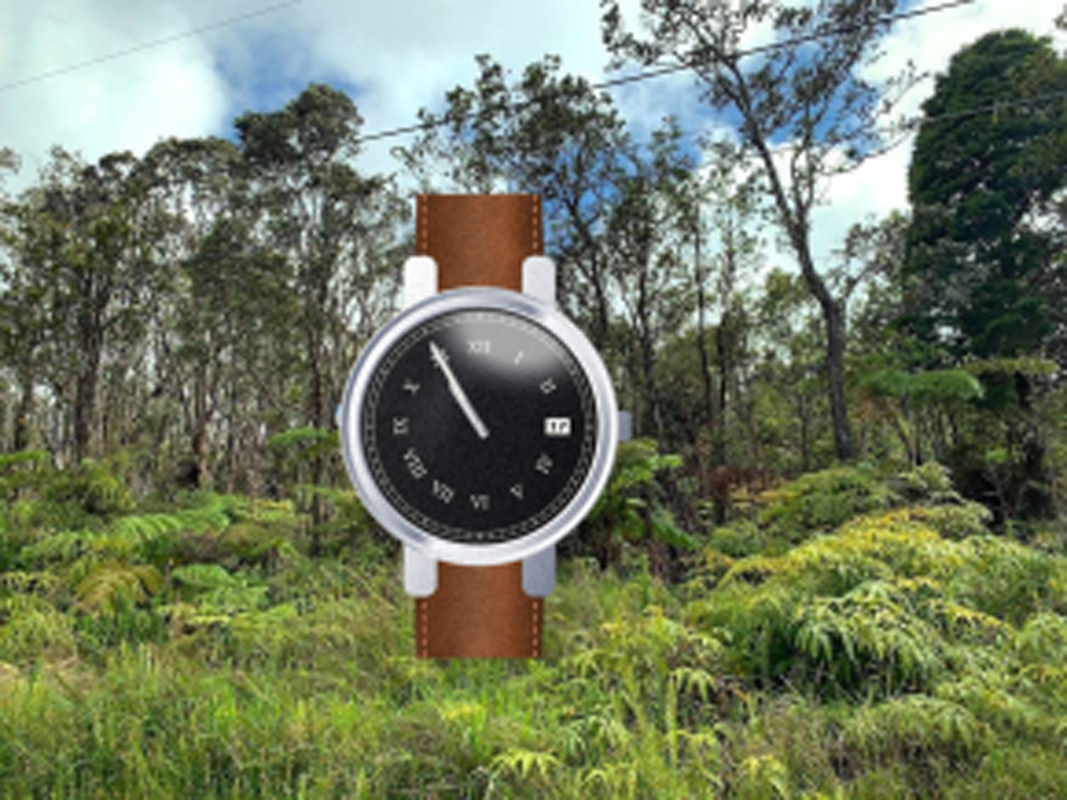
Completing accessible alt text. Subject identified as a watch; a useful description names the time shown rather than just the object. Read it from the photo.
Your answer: 10:55
